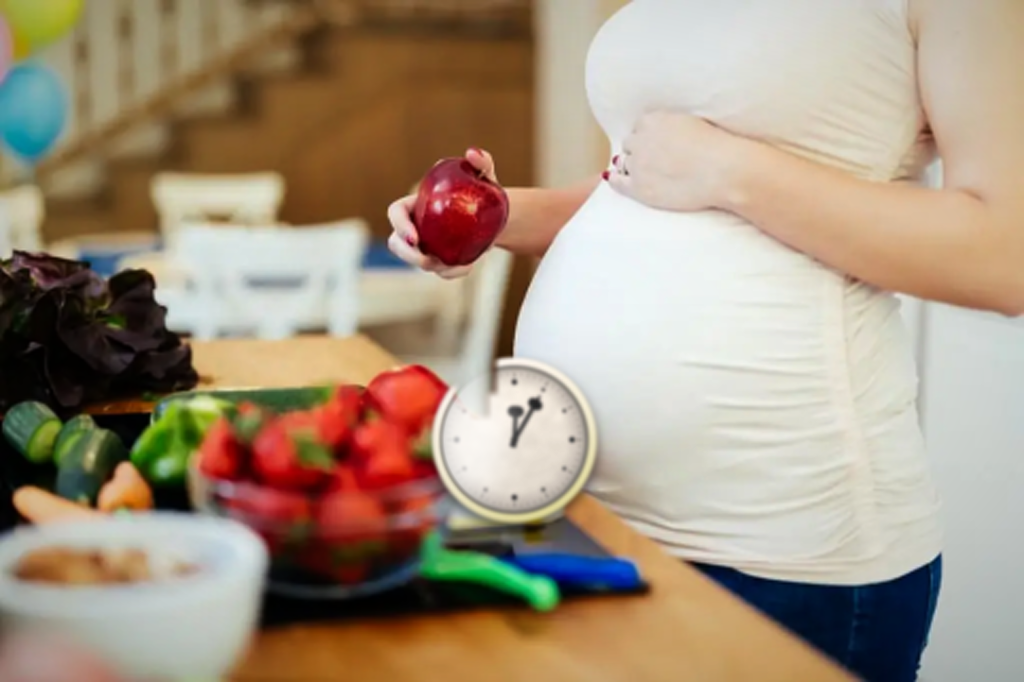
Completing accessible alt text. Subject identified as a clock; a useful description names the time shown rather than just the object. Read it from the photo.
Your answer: 12:05
